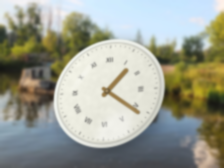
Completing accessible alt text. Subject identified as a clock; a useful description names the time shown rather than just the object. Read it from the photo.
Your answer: 1:21
